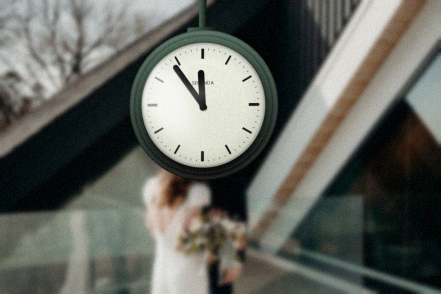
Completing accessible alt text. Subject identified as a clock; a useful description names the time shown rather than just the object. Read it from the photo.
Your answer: 11:54
